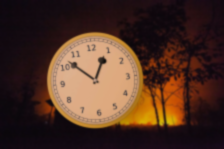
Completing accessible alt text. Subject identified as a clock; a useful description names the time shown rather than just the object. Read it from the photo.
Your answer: 12:52
